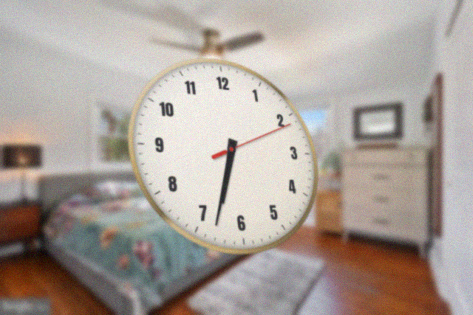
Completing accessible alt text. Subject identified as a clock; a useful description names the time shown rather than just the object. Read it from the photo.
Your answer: 6:33:11
